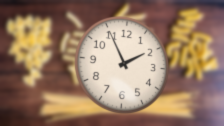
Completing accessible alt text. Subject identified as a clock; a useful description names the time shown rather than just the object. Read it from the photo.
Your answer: 1:55
